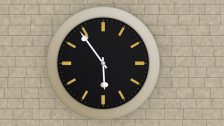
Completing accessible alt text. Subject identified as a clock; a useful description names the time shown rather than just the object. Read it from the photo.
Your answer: 5:54
